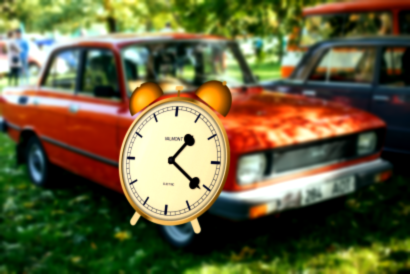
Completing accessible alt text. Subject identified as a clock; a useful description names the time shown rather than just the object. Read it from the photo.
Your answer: 1:21
